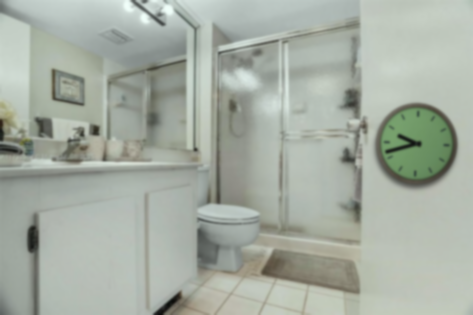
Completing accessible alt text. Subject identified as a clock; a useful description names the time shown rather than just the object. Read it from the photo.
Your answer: 9:42
